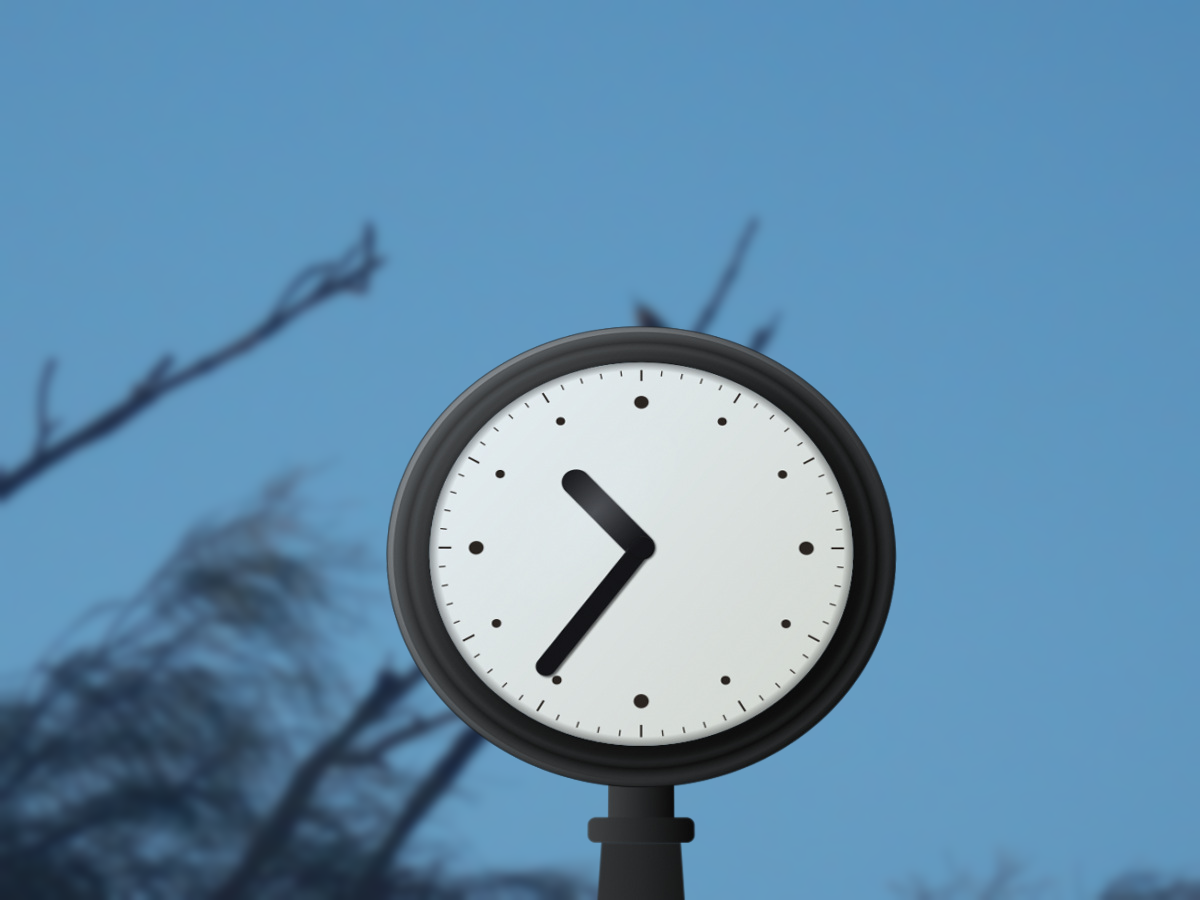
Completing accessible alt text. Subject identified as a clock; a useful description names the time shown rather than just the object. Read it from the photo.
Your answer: 10:36
